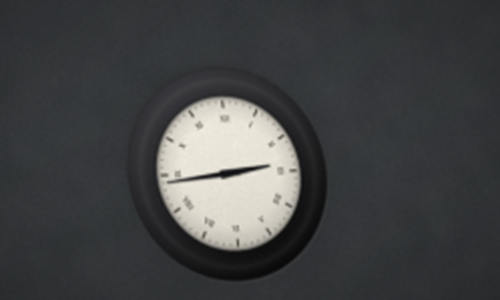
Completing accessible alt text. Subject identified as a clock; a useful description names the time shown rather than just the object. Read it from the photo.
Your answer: 2:44
